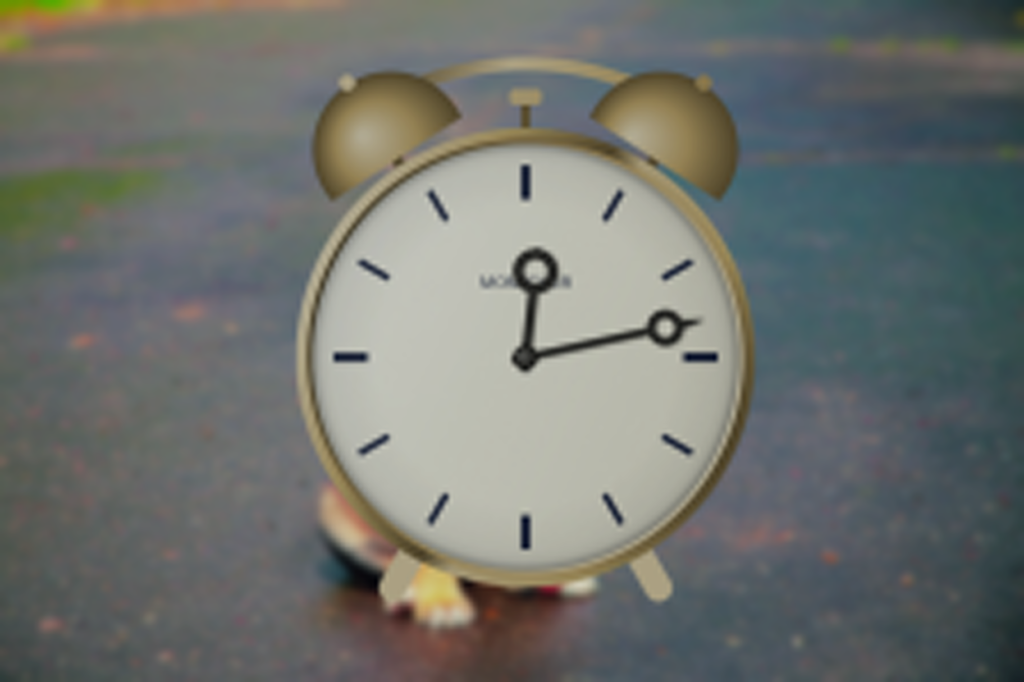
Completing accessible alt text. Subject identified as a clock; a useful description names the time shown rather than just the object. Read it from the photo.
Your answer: 12:13
